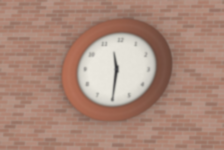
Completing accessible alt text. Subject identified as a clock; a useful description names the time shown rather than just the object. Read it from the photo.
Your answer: 11:30
